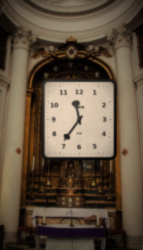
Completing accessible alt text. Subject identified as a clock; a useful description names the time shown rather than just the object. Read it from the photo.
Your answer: 11:36
